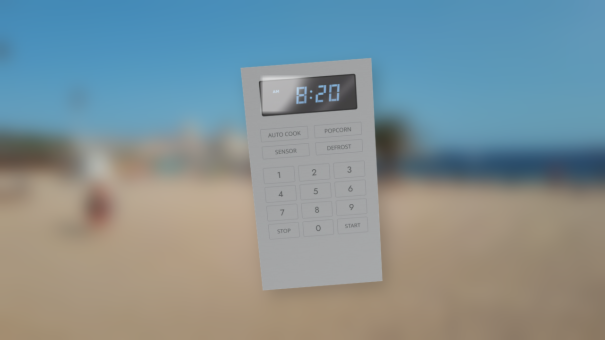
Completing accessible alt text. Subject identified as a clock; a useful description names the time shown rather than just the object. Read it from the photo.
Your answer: 8:20
